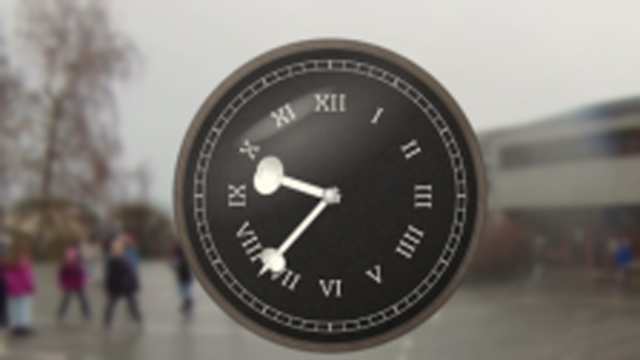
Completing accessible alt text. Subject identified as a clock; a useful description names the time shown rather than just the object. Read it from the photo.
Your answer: 9:37
